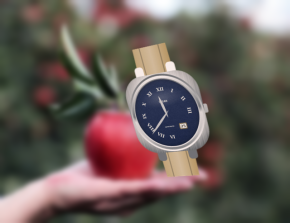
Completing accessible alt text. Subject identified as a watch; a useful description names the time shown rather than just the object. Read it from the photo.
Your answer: 11:38
